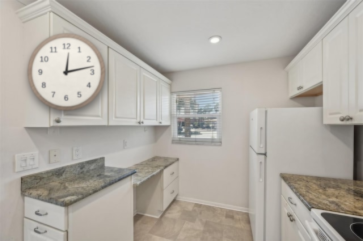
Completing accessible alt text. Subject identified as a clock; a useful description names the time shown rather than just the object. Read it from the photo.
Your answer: 12:13
